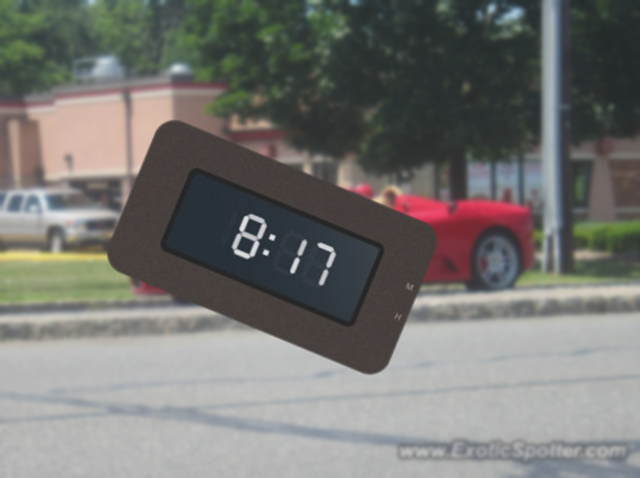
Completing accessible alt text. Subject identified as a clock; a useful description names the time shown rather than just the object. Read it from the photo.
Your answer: 8:17
